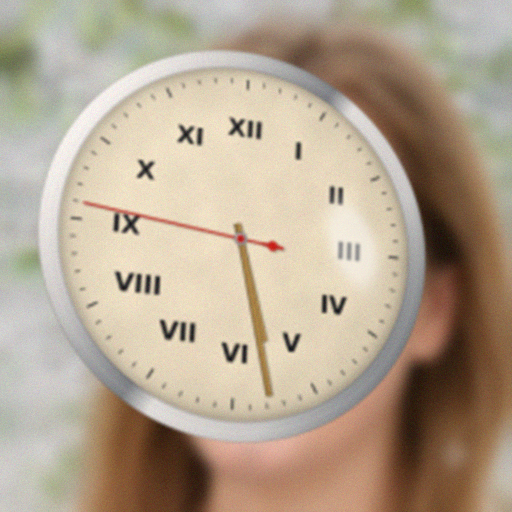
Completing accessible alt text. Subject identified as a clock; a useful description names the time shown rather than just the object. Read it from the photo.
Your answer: 5:27:46
